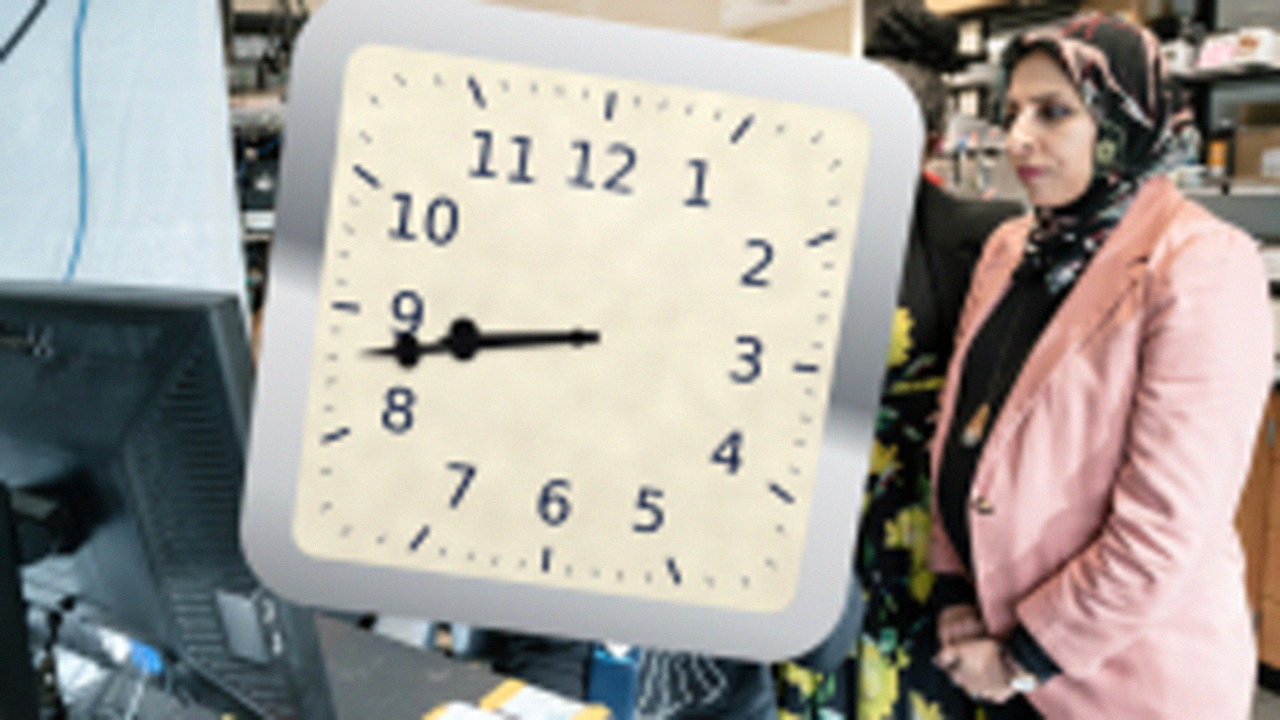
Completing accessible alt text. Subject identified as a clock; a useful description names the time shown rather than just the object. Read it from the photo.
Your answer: 8:43
